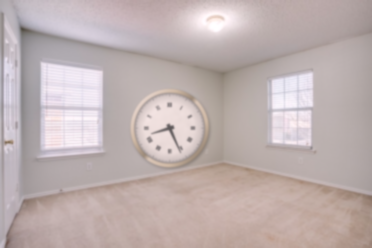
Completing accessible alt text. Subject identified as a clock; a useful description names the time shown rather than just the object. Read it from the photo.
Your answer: 8:26
